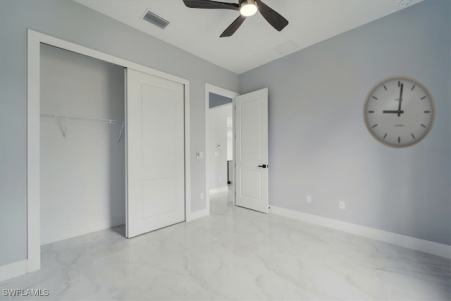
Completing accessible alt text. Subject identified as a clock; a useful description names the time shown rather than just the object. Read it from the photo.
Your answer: 9:01
